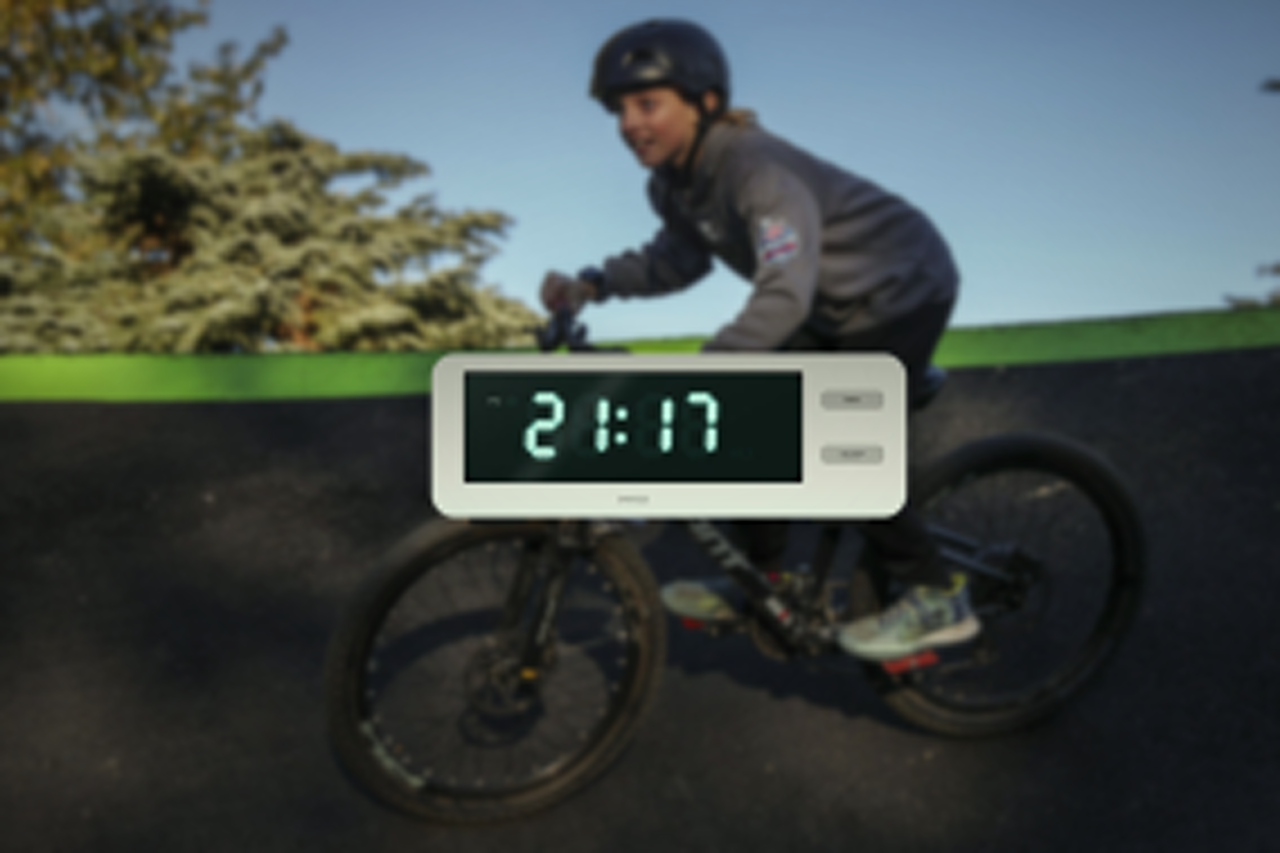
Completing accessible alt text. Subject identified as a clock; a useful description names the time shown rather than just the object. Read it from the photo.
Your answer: 21:17
